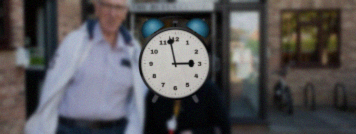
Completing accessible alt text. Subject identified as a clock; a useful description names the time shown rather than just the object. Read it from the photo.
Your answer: 2:58
